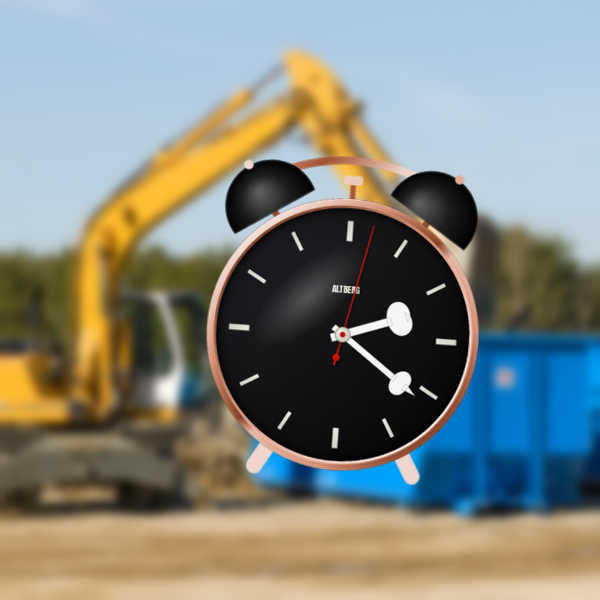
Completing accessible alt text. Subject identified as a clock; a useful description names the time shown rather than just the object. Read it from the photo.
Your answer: 2:21:02
